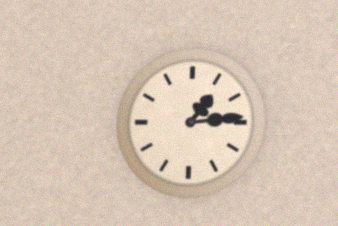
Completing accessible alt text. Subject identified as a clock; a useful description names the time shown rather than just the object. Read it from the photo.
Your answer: 1:14
